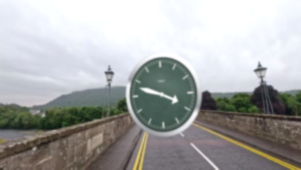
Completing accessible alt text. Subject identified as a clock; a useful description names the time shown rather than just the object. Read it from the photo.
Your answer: 3:48
